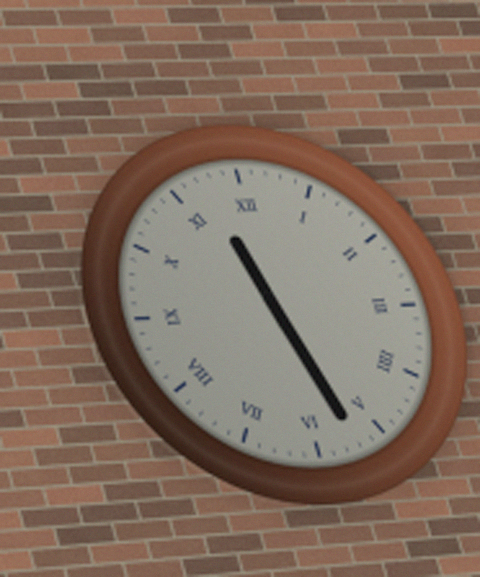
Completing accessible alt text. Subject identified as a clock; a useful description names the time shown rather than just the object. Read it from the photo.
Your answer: 11:27
